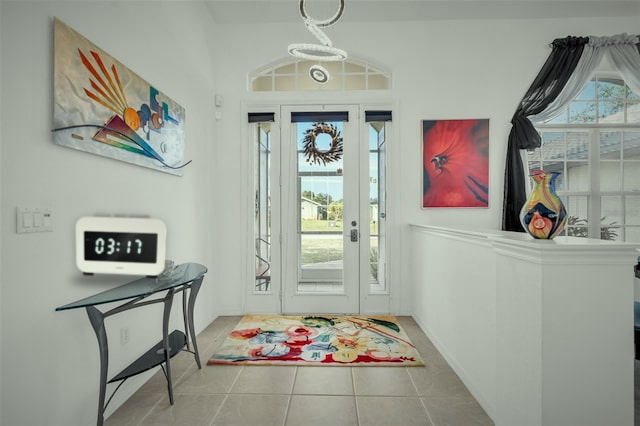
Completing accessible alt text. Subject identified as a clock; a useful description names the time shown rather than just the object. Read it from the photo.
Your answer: 3:17
